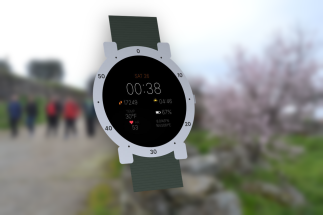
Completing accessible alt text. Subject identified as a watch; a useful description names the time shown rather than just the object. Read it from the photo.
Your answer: 0:38
